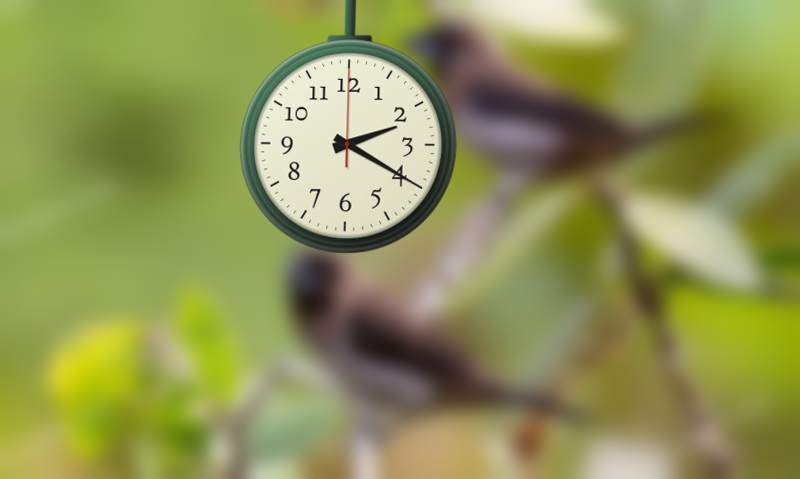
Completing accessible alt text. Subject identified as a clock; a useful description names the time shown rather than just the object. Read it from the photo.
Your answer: 2:20:00
